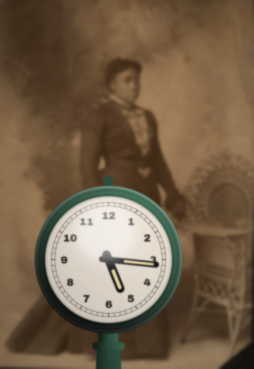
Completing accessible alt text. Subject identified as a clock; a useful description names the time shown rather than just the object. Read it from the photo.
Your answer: 5:16
